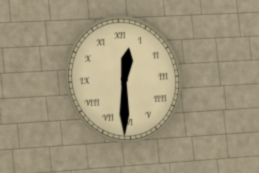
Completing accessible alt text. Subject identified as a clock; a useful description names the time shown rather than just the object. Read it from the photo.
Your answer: 12:31
